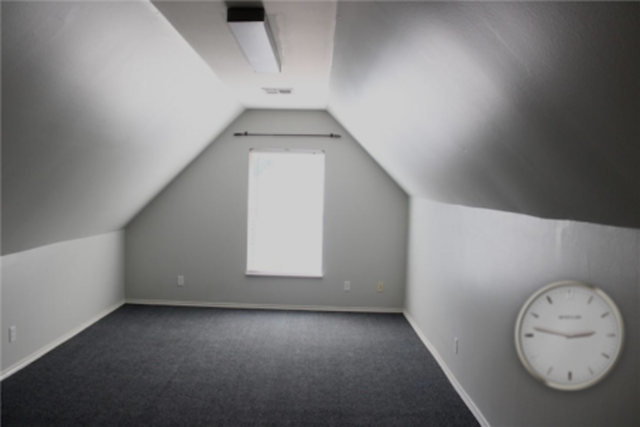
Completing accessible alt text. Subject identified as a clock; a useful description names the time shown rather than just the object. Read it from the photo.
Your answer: 2:47
